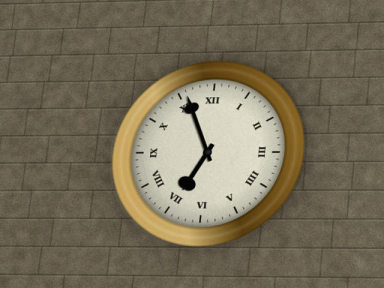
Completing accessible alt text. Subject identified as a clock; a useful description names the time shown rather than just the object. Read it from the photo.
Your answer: 6:56
